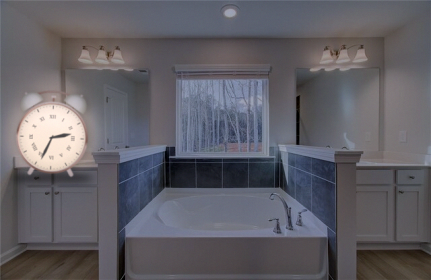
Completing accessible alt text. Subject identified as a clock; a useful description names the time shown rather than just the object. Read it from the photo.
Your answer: 2:34
